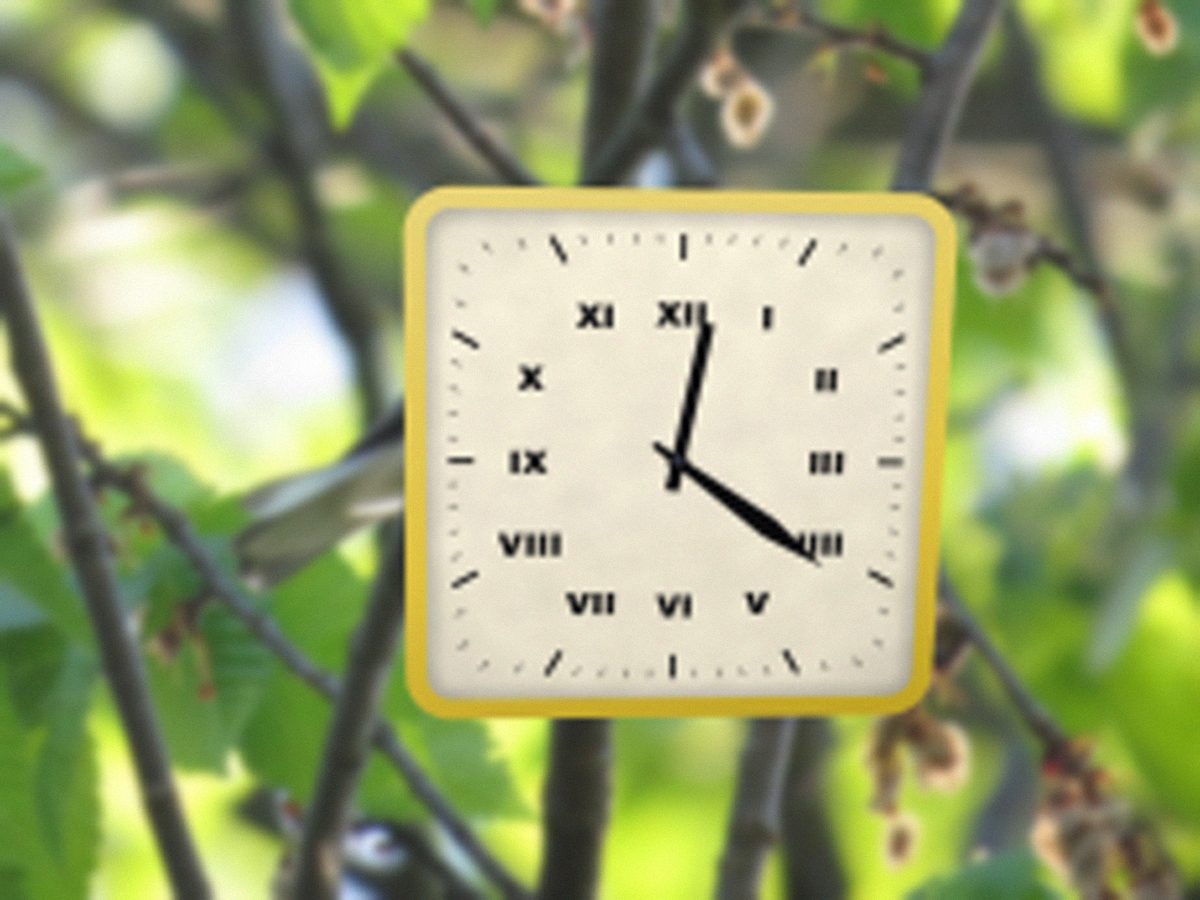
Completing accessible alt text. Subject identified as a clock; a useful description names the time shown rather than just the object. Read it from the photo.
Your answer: 12:21
